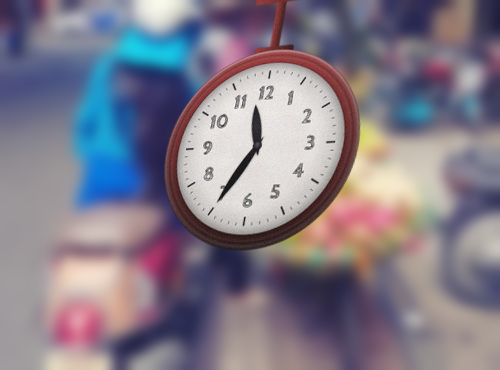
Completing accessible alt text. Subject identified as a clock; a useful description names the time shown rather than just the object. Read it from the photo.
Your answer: 11:35
